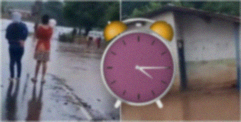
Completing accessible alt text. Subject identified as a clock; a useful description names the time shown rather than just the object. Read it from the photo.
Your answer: 4:15
